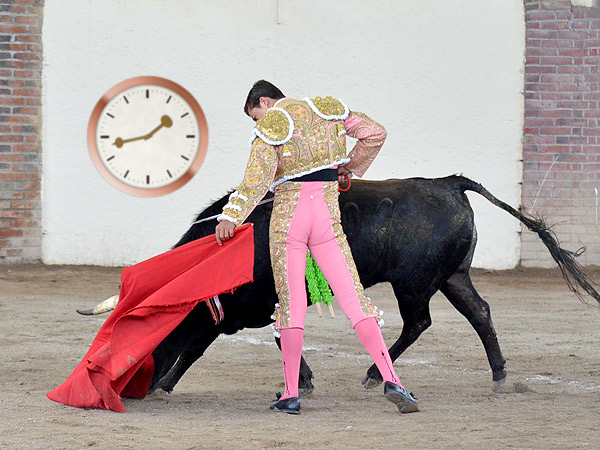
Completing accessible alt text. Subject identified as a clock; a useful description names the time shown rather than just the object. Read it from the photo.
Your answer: 1:43
